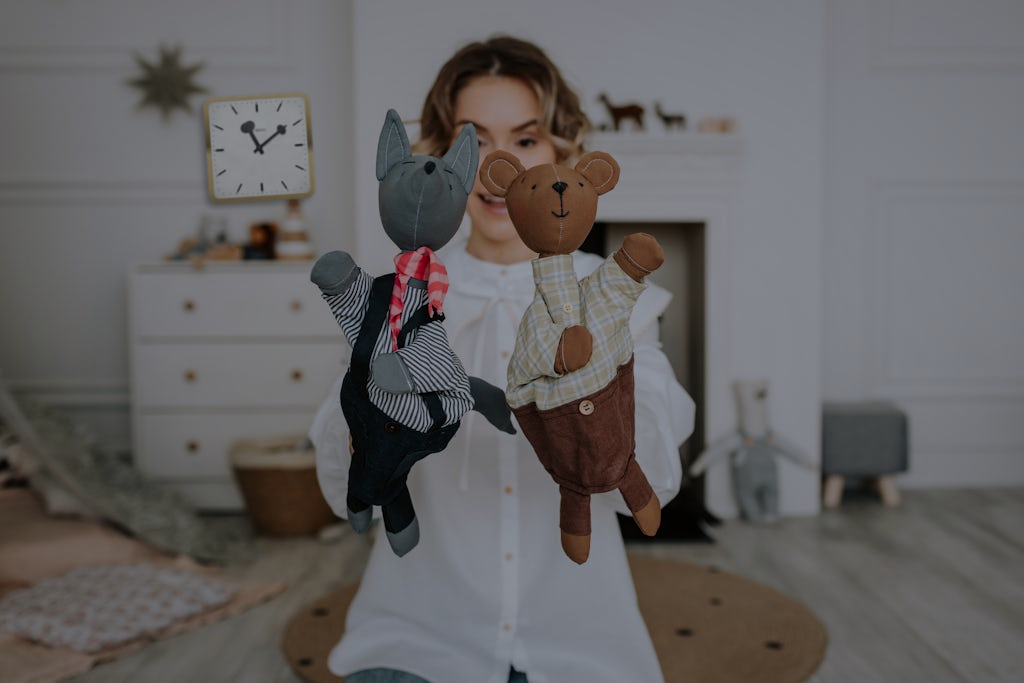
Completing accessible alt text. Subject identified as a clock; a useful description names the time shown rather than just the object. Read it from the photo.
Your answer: 11:09
